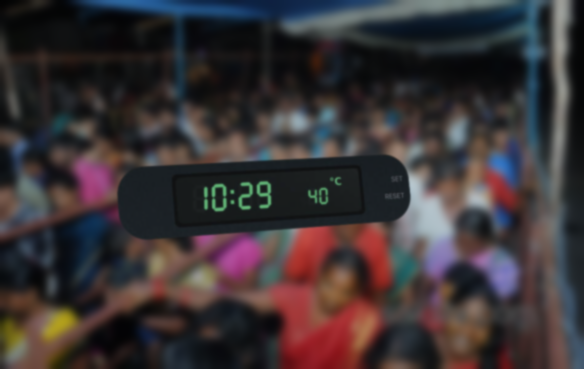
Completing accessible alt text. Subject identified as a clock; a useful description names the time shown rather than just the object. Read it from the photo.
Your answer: 10:29
